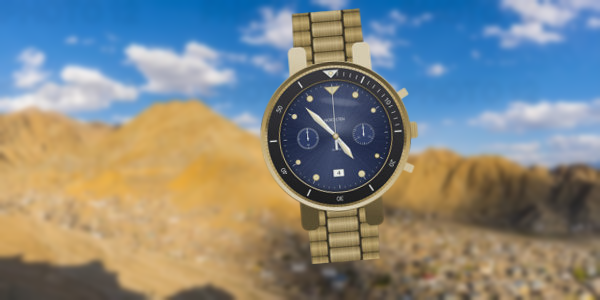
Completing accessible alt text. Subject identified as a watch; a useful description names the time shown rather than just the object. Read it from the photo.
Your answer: 4:53
